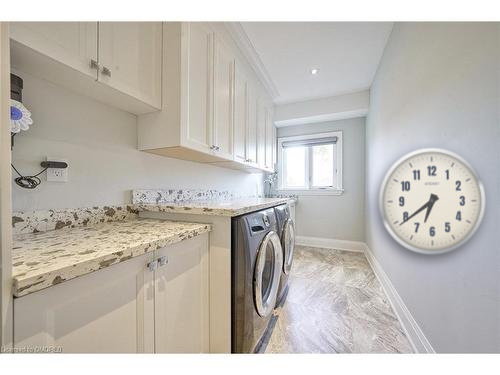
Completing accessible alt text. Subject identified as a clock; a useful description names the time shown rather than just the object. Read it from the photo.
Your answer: 6:39
